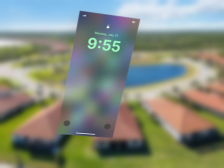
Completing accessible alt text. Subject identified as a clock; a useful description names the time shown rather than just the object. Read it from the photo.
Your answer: 9:55
